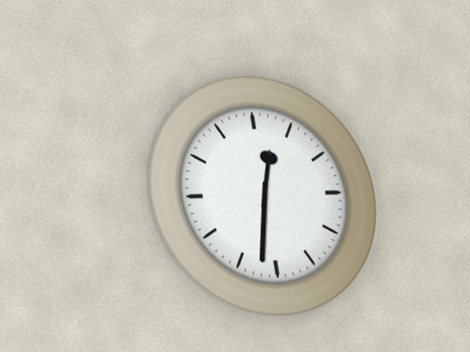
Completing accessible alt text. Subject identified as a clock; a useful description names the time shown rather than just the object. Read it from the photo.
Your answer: 12:32
